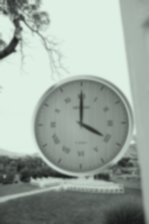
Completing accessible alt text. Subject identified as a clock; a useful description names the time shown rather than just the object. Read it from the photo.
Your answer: 4:00
